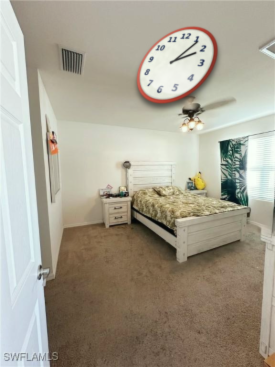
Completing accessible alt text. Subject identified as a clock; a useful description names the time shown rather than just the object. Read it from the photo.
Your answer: 2:06
